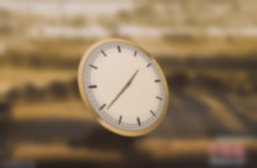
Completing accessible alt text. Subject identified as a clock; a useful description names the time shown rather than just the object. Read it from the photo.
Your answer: 1:39
